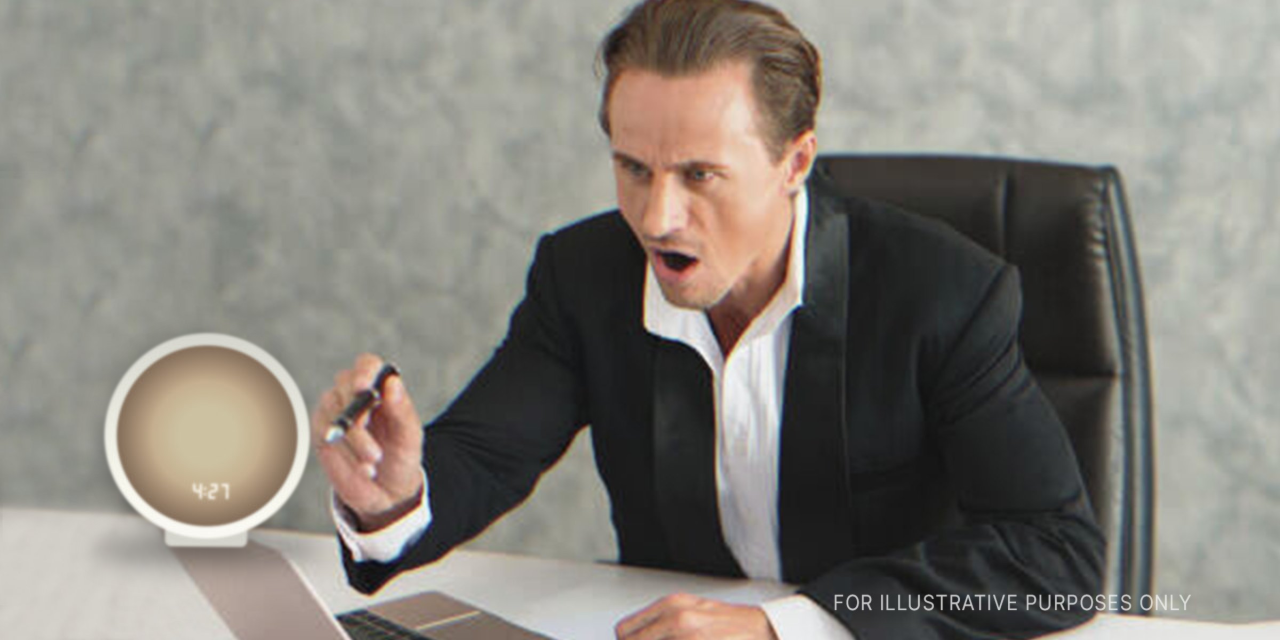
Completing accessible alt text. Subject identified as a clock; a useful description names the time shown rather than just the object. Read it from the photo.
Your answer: 4:27
